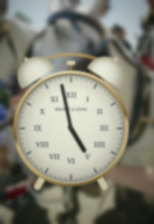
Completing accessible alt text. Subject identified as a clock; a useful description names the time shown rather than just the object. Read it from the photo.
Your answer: 4:58
